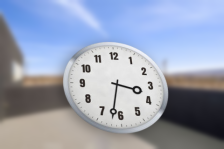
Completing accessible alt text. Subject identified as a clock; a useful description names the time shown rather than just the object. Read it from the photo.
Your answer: 3:32
